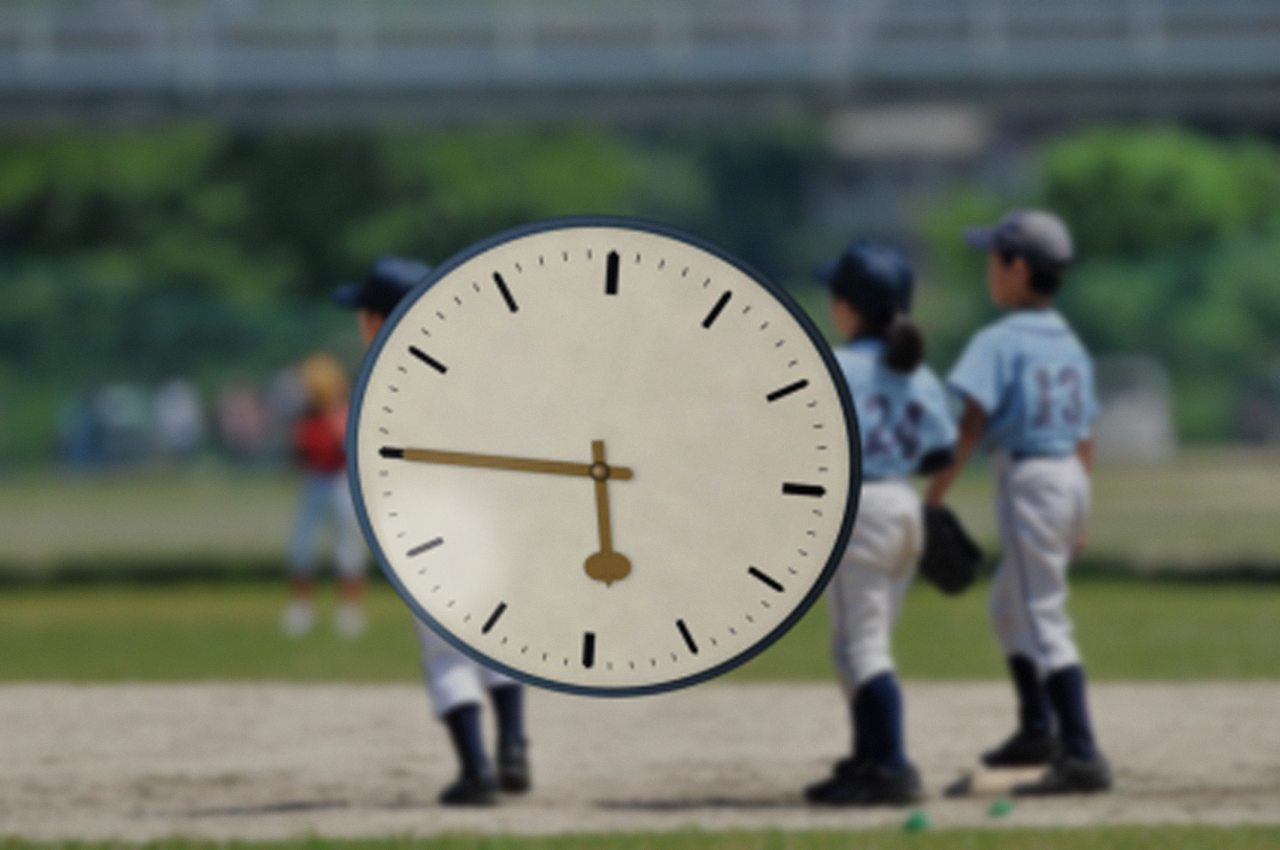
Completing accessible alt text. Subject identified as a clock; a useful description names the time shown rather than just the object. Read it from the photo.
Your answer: 5:45
